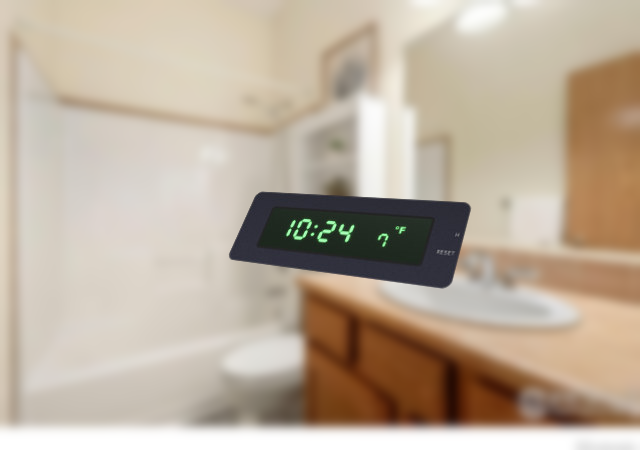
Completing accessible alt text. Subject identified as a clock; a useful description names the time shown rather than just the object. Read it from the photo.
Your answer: 10:24
